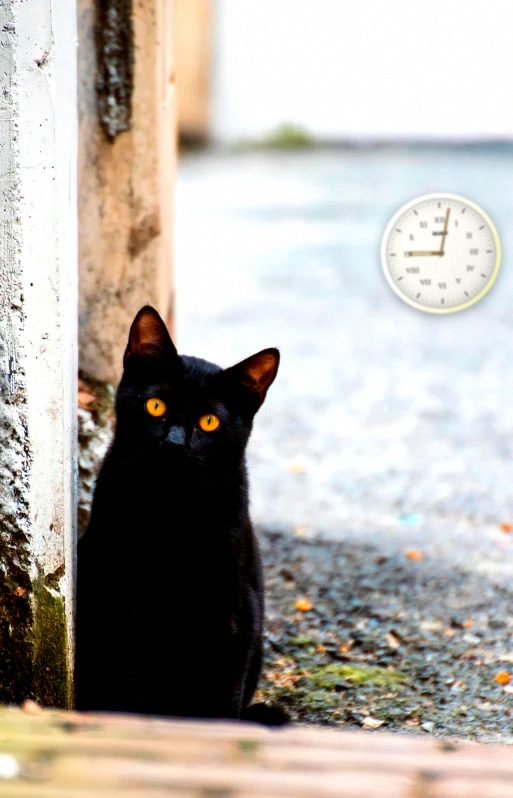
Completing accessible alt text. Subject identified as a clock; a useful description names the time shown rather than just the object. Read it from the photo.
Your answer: 9:02
